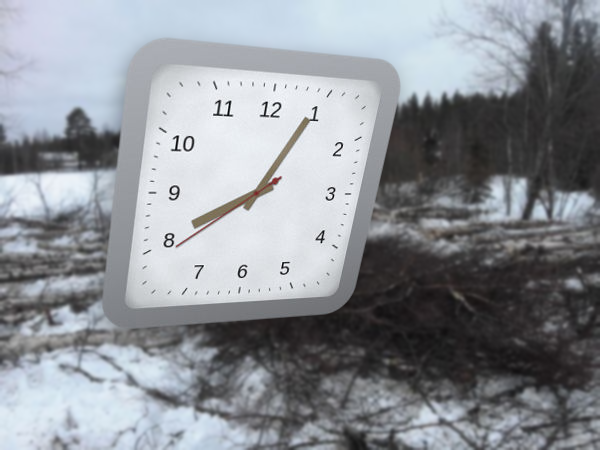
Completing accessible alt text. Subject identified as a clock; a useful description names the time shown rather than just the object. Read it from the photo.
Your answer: 8:04:39
